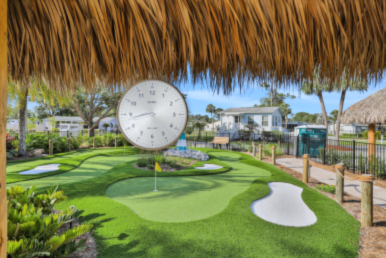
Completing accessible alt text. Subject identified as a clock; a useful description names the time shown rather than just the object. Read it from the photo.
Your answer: 8:43
